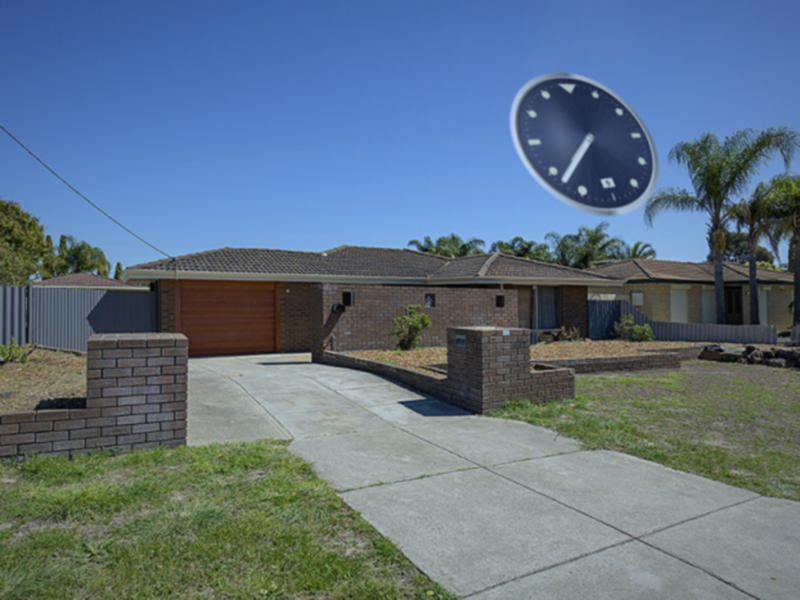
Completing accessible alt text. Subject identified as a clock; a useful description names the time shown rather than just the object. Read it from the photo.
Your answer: 7:38
